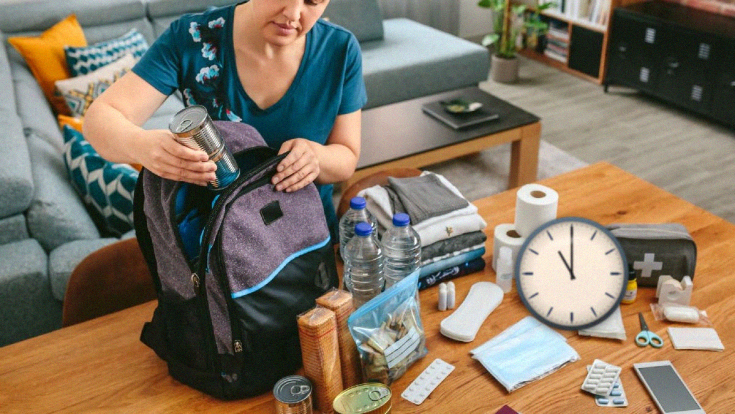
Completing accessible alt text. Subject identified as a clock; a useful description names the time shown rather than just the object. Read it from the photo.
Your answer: 11:00
